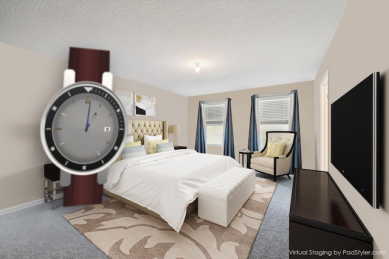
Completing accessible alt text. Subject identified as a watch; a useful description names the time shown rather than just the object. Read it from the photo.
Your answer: 1:01
